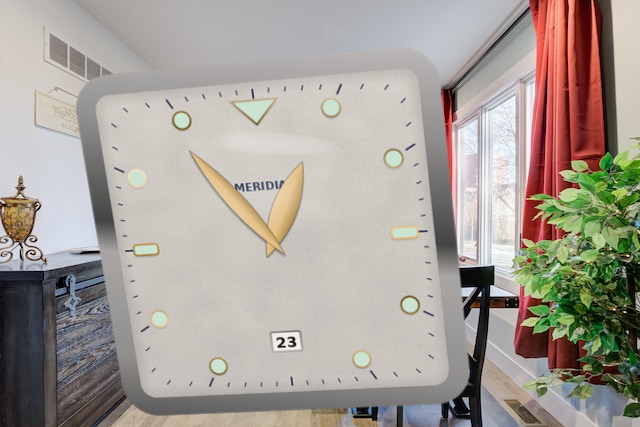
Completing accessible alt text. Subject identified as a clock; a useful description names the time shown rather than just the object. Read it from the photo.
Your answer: 12:54
